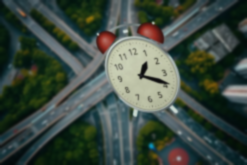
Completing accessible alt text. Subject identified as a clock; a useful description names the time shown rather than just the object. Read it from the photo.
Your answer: 1:19
